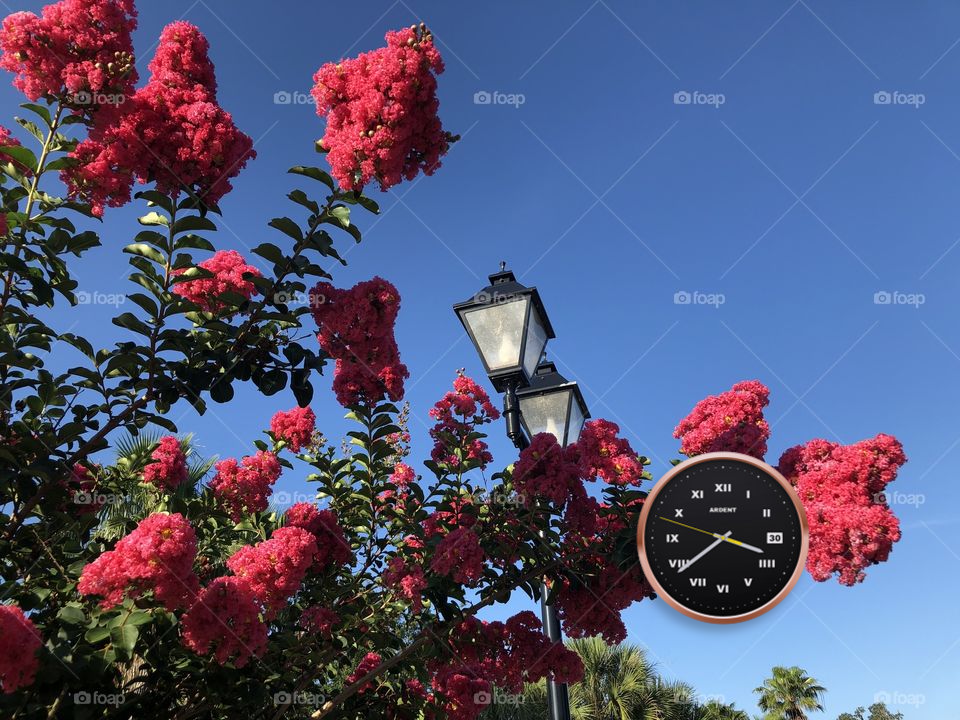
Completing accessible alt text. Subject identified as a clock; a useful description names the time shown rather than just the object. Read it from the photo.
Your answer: 3:38:48
